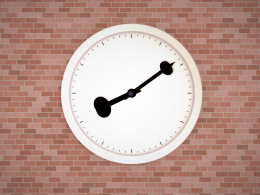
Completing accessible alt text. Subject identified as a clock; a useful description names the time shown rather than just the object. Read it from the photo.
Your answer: 8:09
